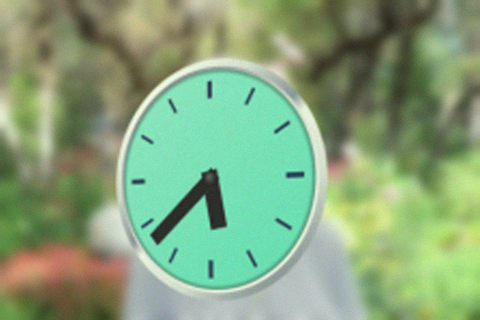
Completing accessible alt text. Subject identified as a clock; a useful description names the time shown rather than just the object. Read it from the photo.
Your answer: 5:38
